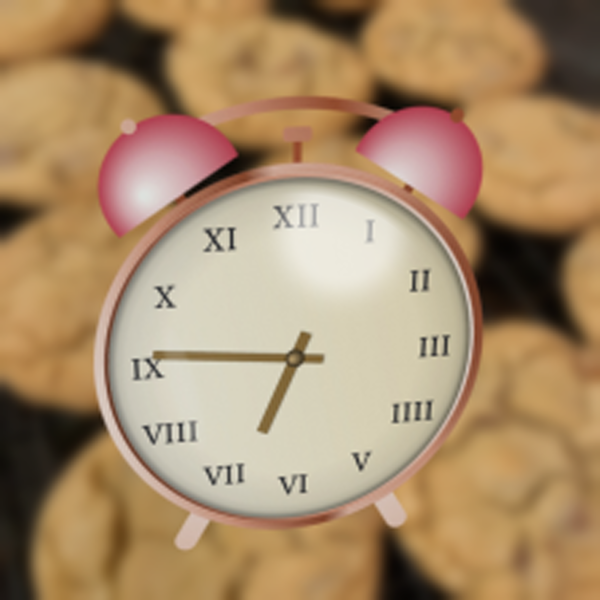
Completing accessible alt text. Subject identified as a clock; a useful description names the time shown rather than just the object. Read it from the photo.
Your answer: 6:46
